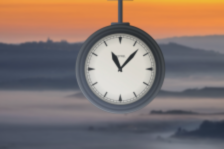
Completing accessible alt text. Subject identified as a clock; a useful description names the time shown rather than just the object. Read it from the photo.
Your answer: 11:07
